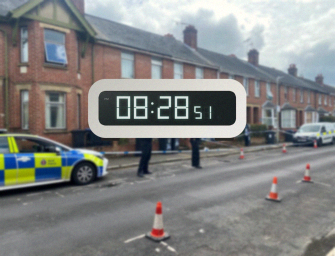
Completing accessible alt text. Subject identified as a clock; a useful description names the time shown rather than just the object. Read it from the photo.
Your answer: 8:28:51
